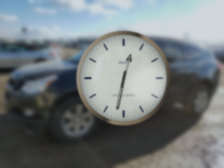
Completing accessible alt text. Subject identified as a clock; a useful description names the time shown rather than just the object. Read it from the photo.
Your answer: 12:32
